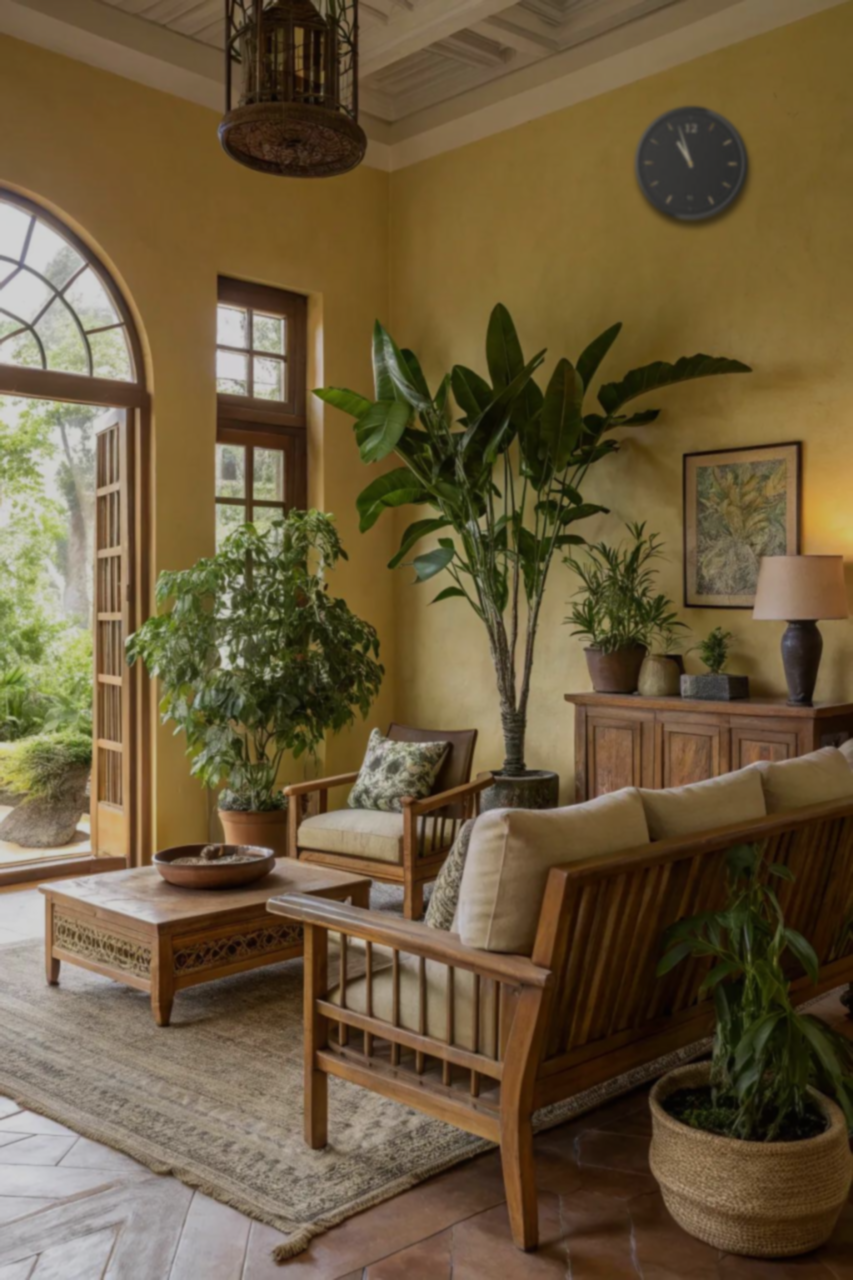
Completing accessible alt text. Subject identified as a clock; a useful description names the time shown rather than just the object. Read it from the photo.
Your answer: 10:57
